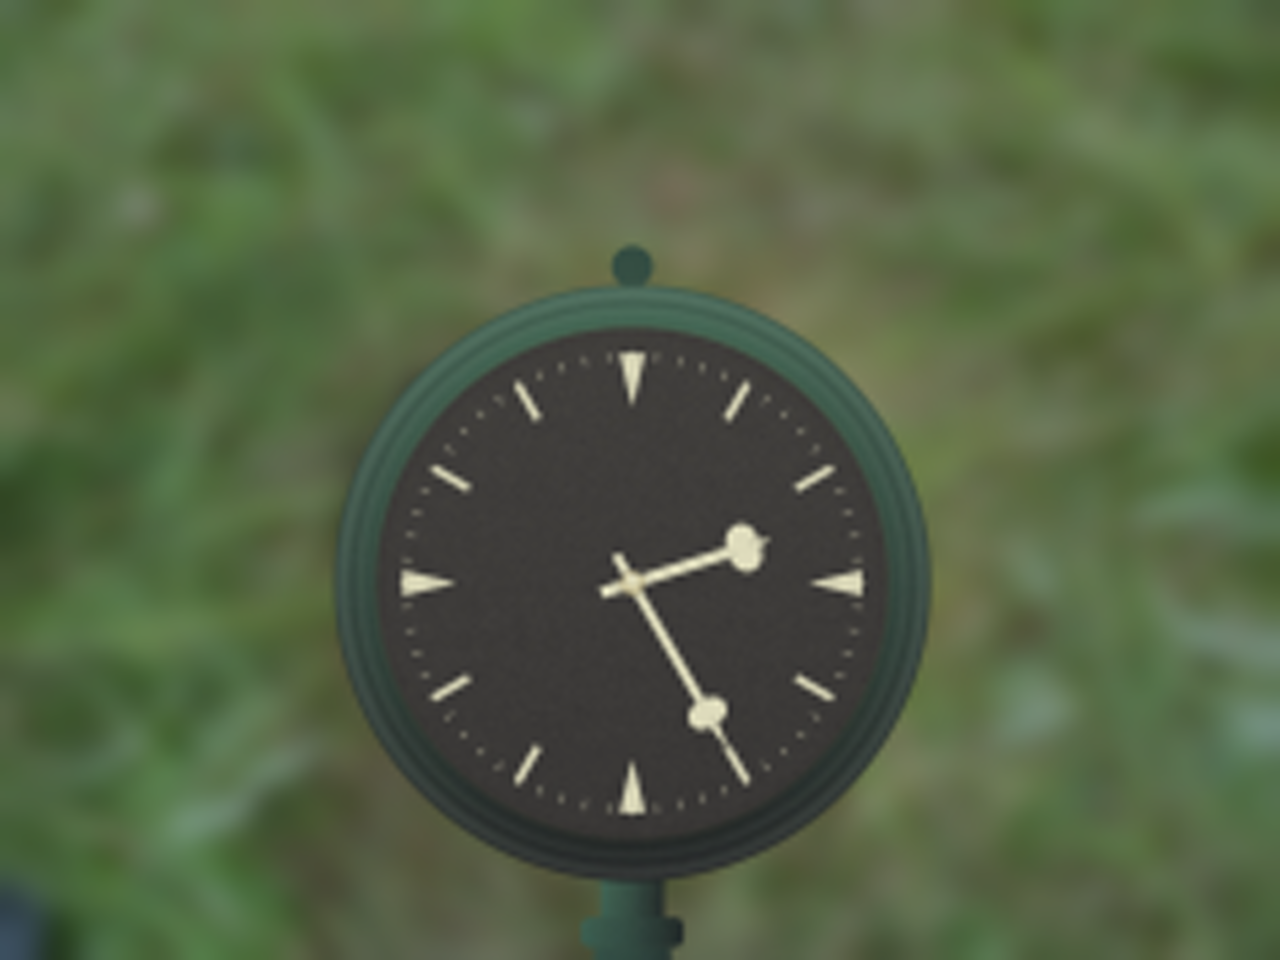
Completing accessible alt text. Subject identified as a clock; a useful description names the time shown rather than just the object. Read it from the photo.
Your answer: 2:25
